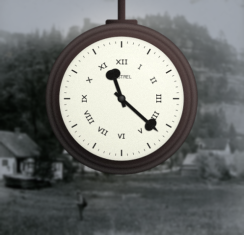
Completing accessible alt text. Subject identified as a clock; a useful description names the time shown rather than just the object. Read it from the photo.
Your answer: 11:22
